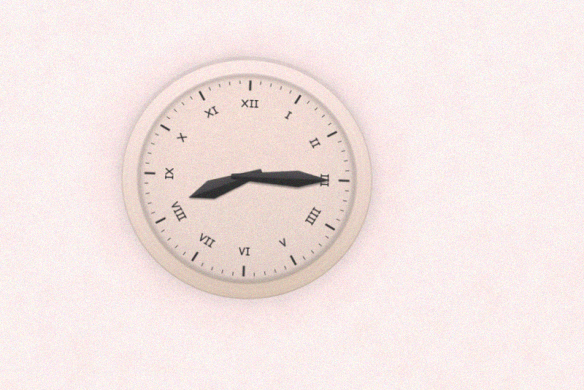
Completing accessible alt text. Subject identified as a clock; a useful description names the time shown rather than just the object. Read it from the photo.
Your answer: 8:15
